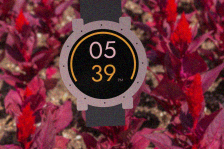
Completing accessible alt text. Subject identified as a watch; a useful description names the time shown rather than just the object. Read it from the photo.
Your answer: 5:39
